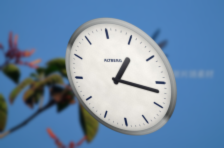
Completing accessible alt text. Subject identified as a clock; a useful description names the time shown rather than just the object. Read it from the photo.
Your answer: 1:17
